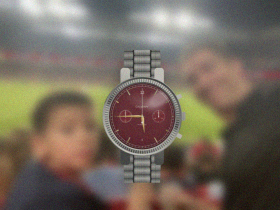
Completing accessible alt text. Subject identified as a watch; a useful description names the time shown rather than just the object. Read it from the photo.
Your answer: 5:45
